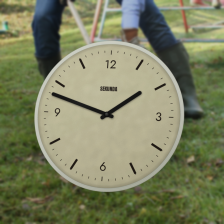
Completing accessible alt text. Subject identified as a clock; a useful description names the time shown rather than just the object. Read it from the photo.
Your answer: 1:48
